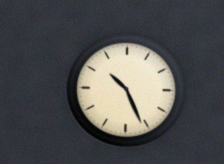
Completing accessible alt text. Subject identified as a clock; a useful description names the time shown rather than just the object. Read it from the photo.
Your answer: 10:26
